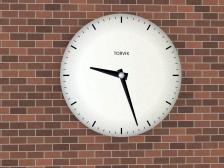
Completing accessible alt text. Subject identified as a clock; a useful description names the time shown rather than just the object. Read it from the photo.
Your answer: 9:27
